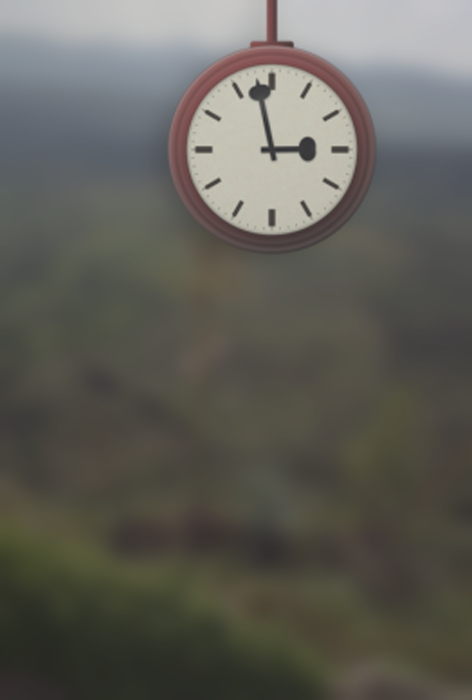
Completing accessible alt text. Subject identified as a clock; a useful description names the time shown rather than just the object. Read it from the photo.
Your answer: 2:58
